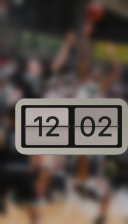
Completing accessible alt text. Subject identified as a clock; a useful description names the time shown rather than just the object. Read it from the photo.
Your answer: 12:02
